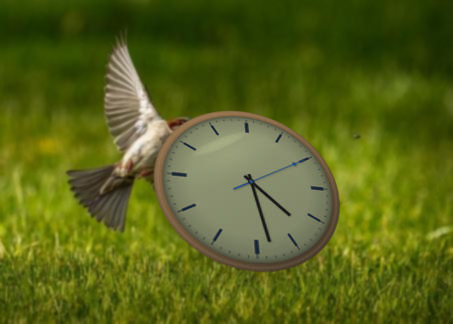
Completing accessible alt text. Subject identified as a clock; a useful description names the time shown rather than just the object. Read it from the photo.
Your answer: 4:28:10
